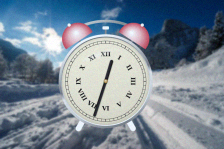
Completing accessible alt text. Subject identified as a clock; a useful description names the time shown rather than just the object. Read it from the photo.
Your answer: 12:33
